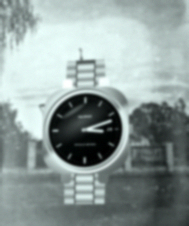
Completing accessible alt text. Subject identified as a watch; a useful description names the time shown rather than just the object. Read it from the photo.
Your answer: 3:12
